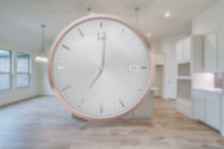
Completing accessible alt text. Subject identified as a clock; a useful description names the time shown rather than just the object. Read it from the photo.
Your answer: 7:01
